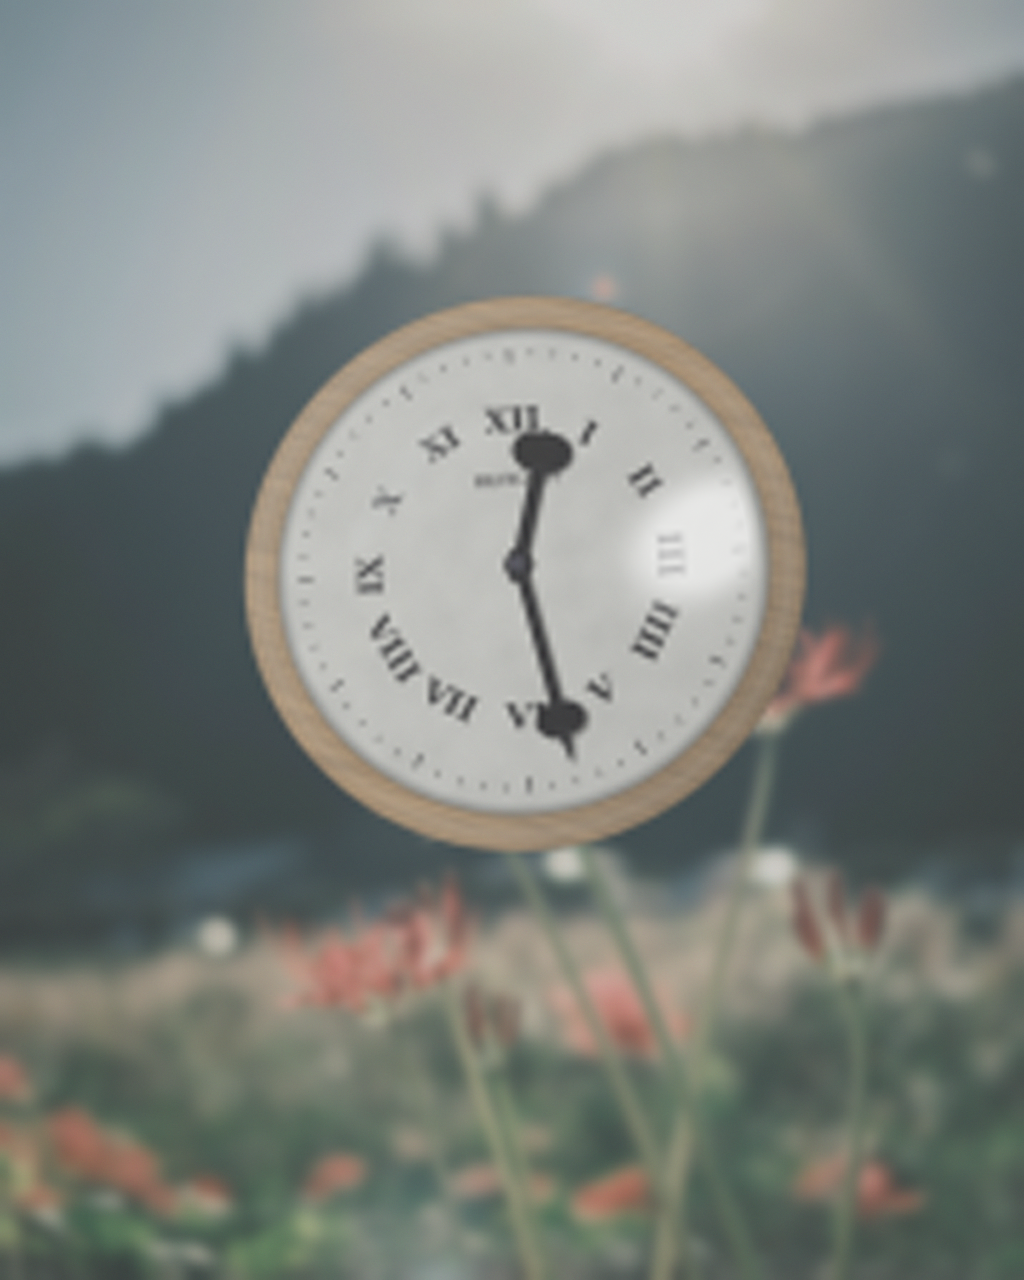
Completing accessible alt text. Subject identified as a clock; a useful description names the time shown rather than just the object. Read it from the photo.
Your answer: 12:28
